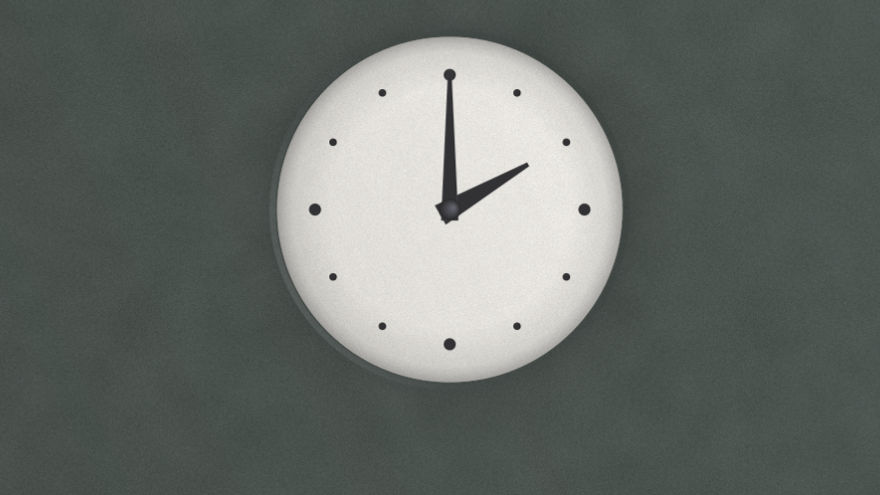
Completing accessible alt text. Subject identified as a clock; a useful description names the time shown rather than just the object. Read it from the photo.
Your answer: 2:00
